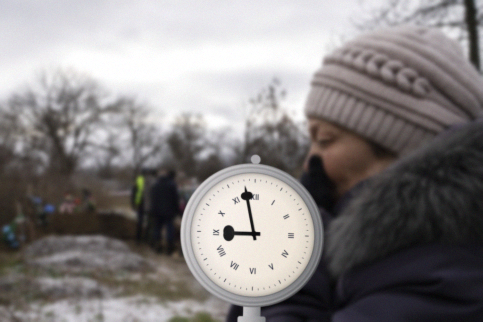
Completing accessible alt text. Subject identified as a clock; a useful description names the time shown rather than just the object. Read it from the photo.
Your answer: 8:58
